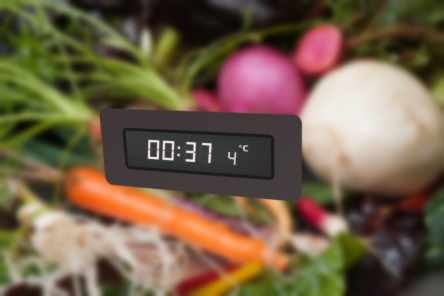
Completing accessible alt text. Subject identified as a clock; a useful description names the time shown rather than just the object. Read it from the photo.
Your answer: 0:37
